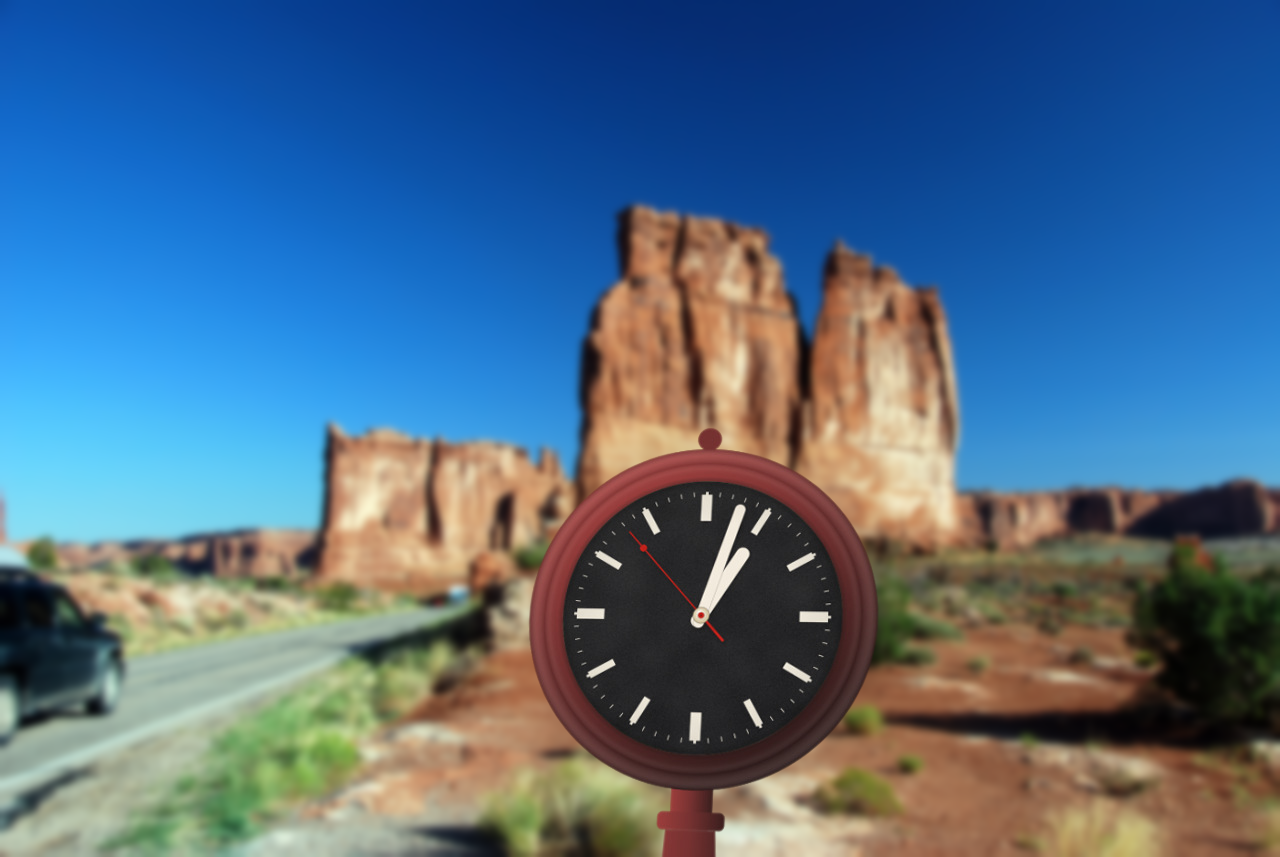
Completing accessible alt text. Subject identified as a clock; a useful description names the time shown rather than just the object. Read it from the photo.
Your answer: 1:02:53
